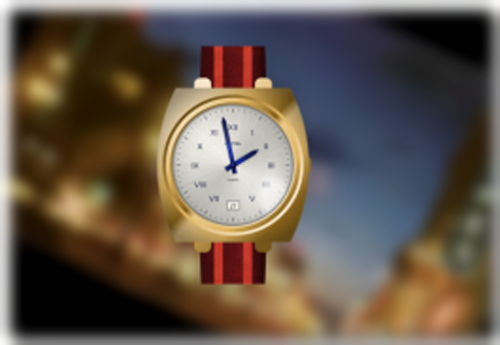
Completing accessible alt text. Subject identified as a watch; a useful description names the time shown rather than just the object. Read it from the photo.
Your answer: 1:58
